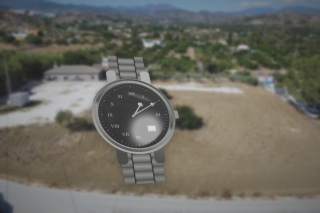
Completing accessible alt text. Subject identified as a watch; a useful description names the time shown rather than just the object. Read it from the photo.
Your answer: 1:10
